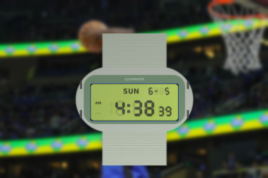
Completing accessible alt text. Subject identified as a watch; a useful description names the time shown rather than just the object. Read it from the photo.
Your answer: 4:38:39
